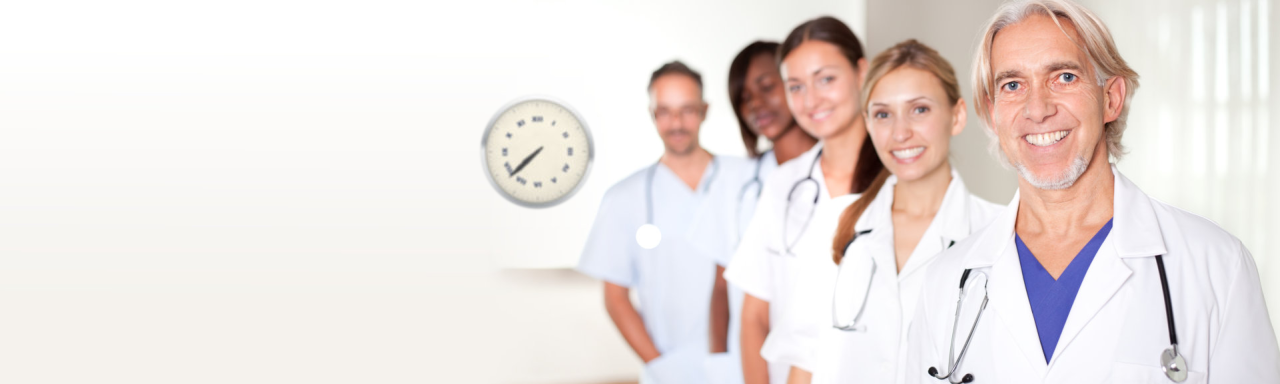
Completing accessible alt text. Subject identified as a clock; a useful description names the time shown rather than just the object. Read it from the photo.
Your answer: 7:38
